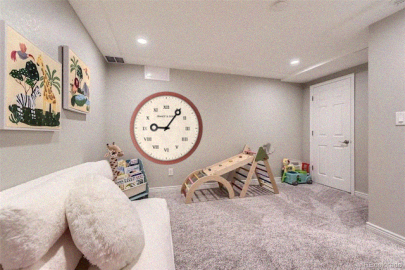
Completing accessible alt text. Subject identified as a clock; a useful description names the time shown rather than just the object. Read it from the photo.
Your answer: 9:06
